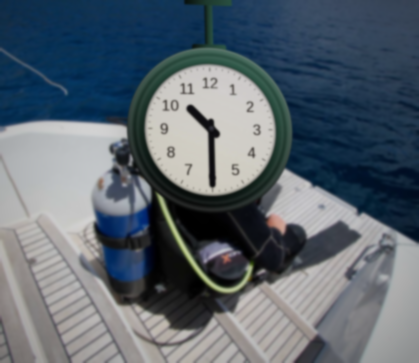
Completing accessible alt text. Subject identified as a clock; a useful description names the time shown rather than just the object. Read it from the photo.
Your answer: 10:30
